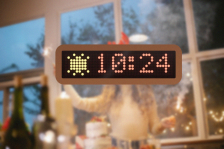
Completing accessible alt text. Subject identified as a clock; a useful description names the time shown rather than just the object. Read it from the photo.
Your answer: 10:24
